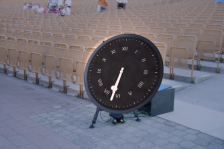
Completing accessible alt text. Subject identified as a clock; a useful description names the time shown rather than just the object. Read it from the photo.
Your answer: 6:32
